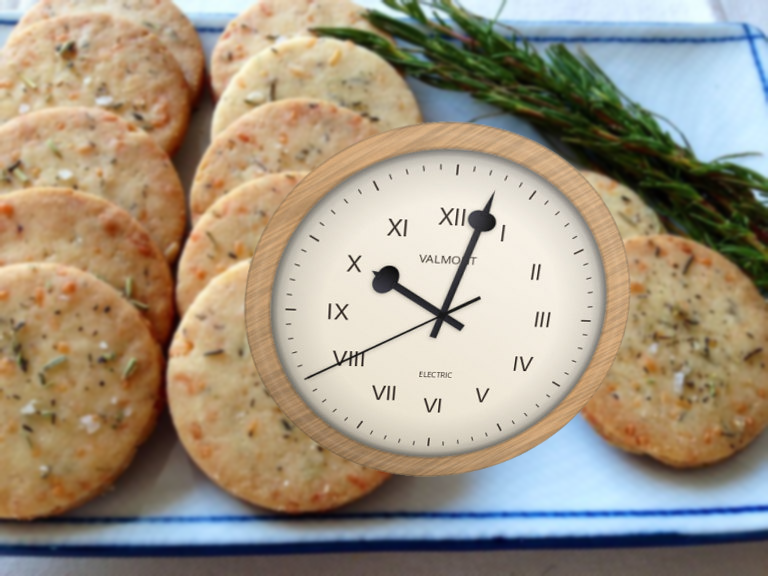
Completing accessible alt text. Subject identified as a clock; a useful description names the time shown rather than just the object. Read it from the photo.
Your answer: 10:02:40
